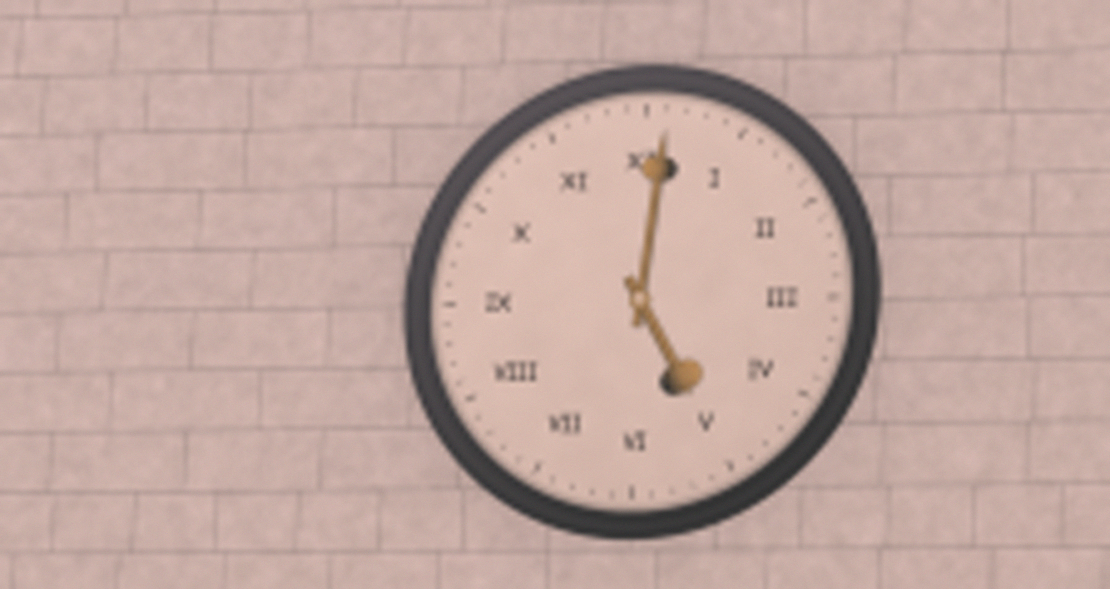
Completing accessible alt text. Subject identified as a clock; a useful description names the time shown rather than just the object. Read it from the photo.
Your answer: 5:01
